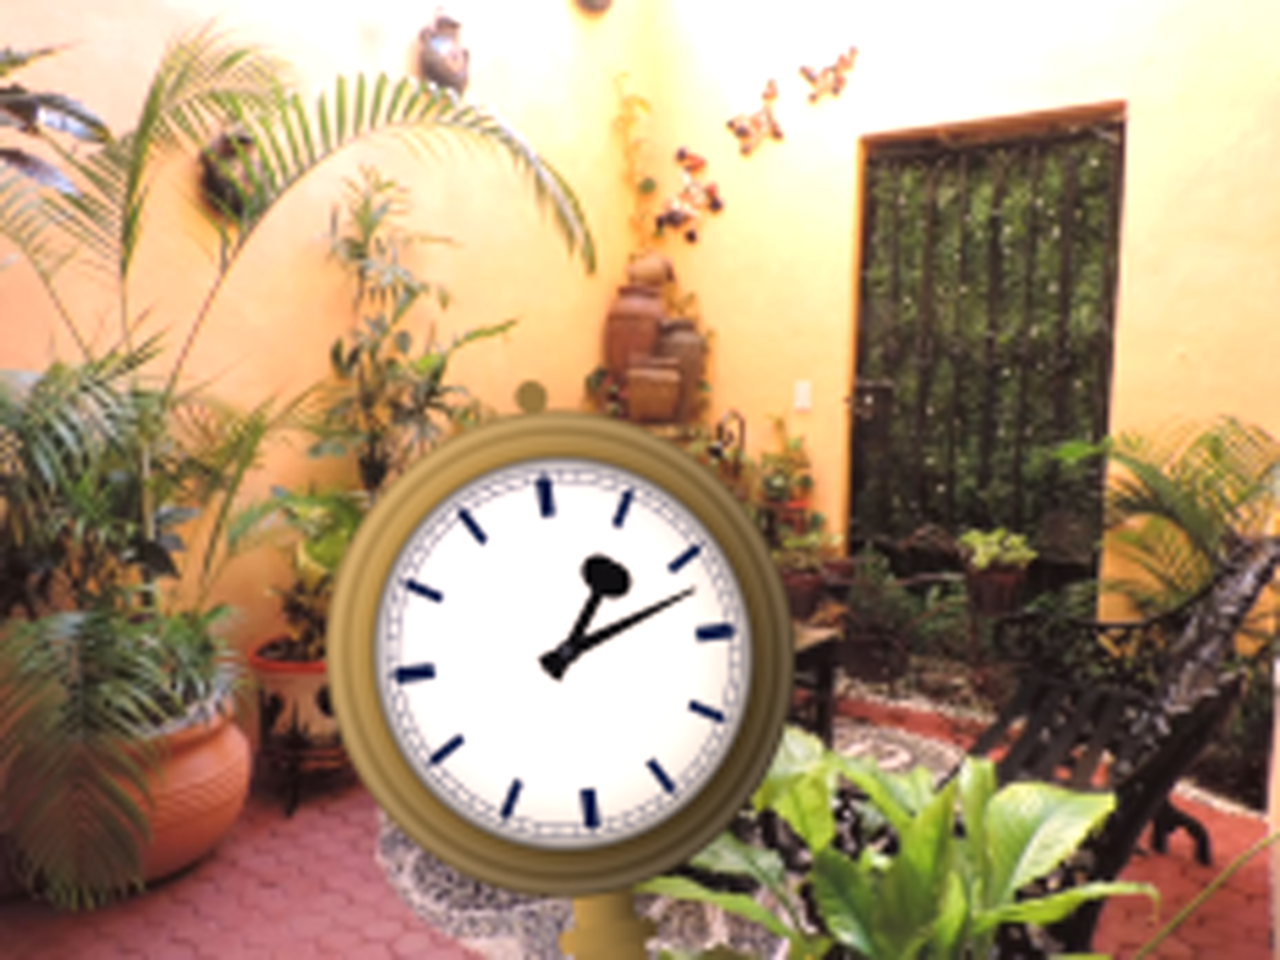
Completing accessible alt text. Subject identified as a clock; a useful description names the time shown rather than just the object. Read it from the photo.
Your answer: 1:12
